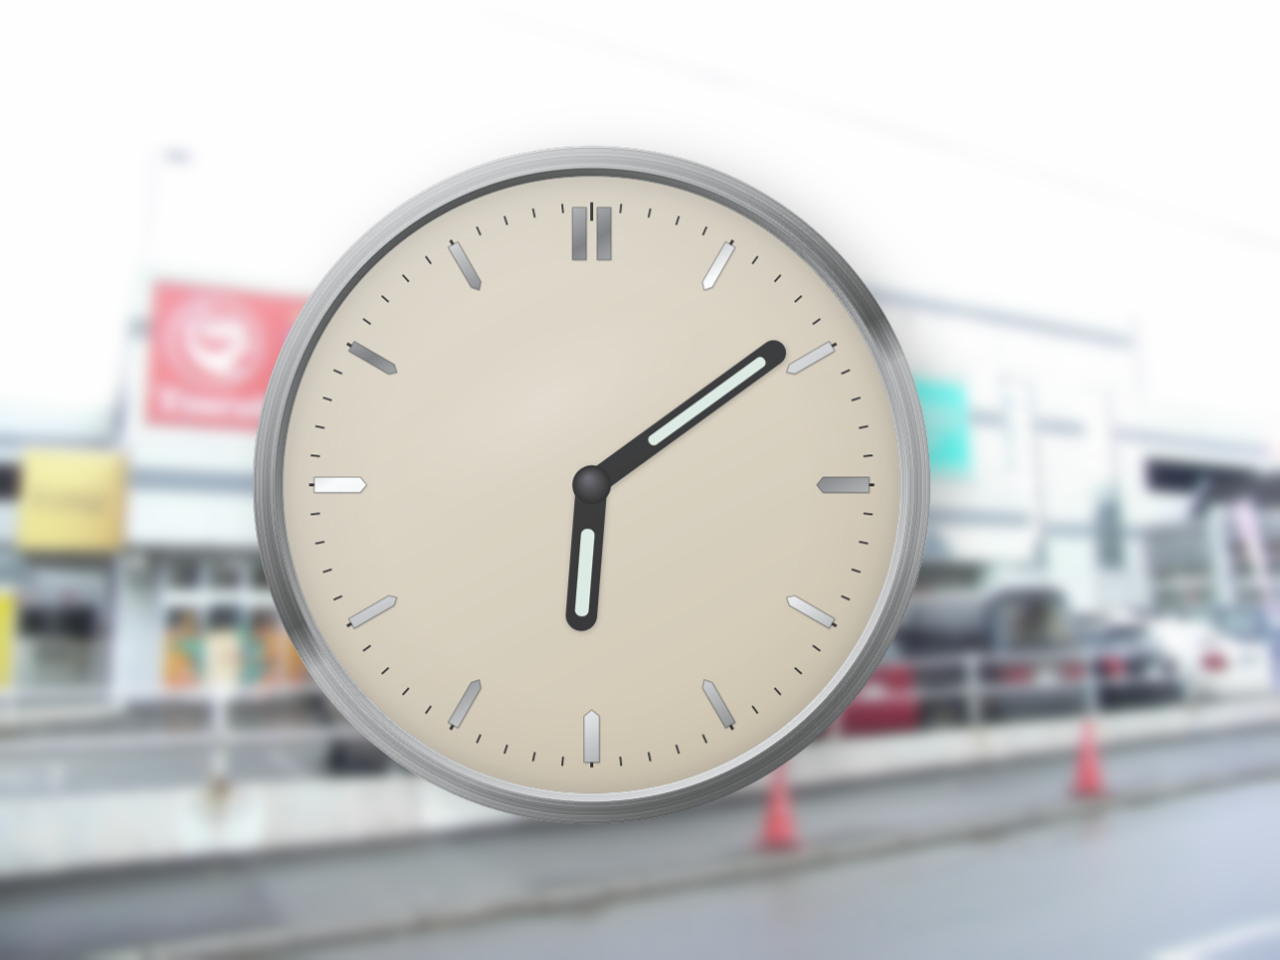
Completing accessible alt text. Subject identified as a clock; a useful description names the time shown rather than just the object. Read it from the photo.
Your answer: 6:09
